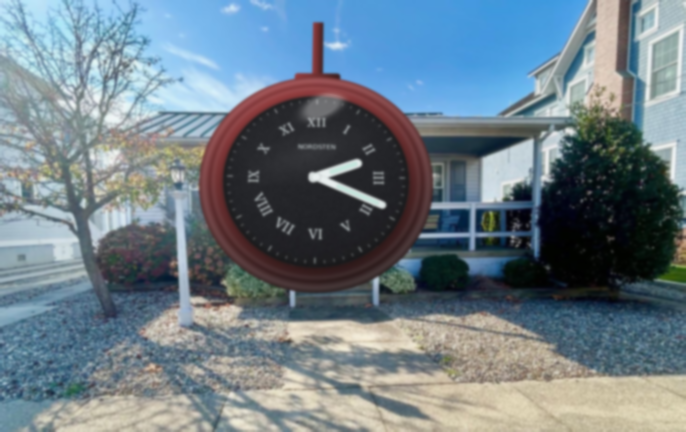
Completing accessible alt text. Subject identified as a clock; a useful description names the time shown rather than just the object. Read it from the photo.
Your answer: 2:19
